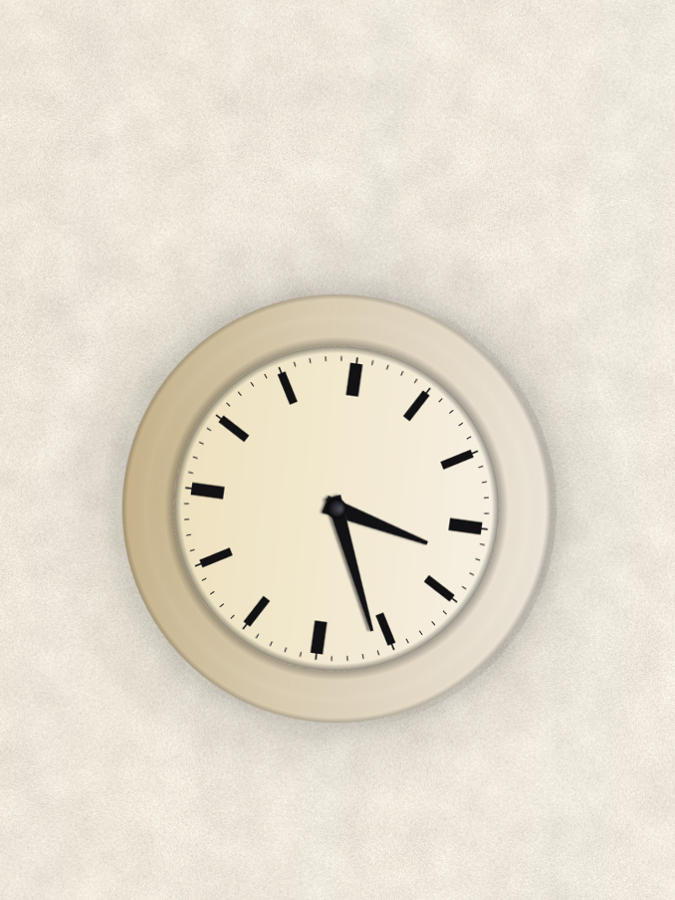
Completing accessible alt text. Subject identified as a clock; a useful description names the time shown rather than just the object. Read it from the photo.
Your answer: 3:26
